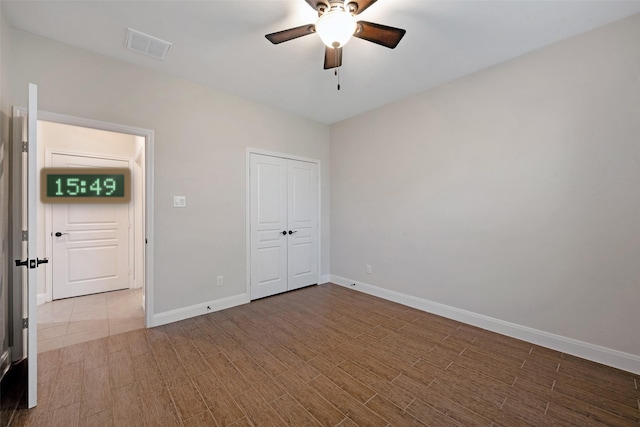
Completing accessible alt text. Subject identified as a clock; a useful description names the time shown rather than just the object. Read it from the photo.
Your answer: 15:49
